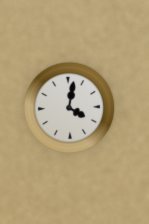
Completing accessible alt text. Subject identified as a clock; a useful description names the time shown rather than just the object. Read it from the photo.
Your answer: 4:02
